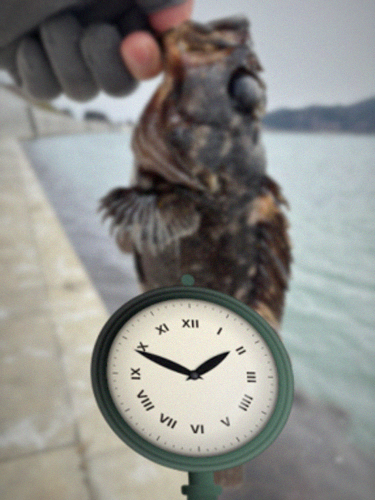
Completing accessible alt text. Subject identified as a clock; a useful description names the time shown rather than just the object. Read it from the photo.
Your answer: 1:49
